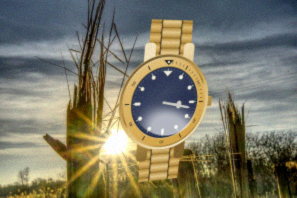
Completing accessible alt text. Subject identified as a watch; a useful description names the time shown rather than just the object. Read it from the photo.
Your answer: 3:17
